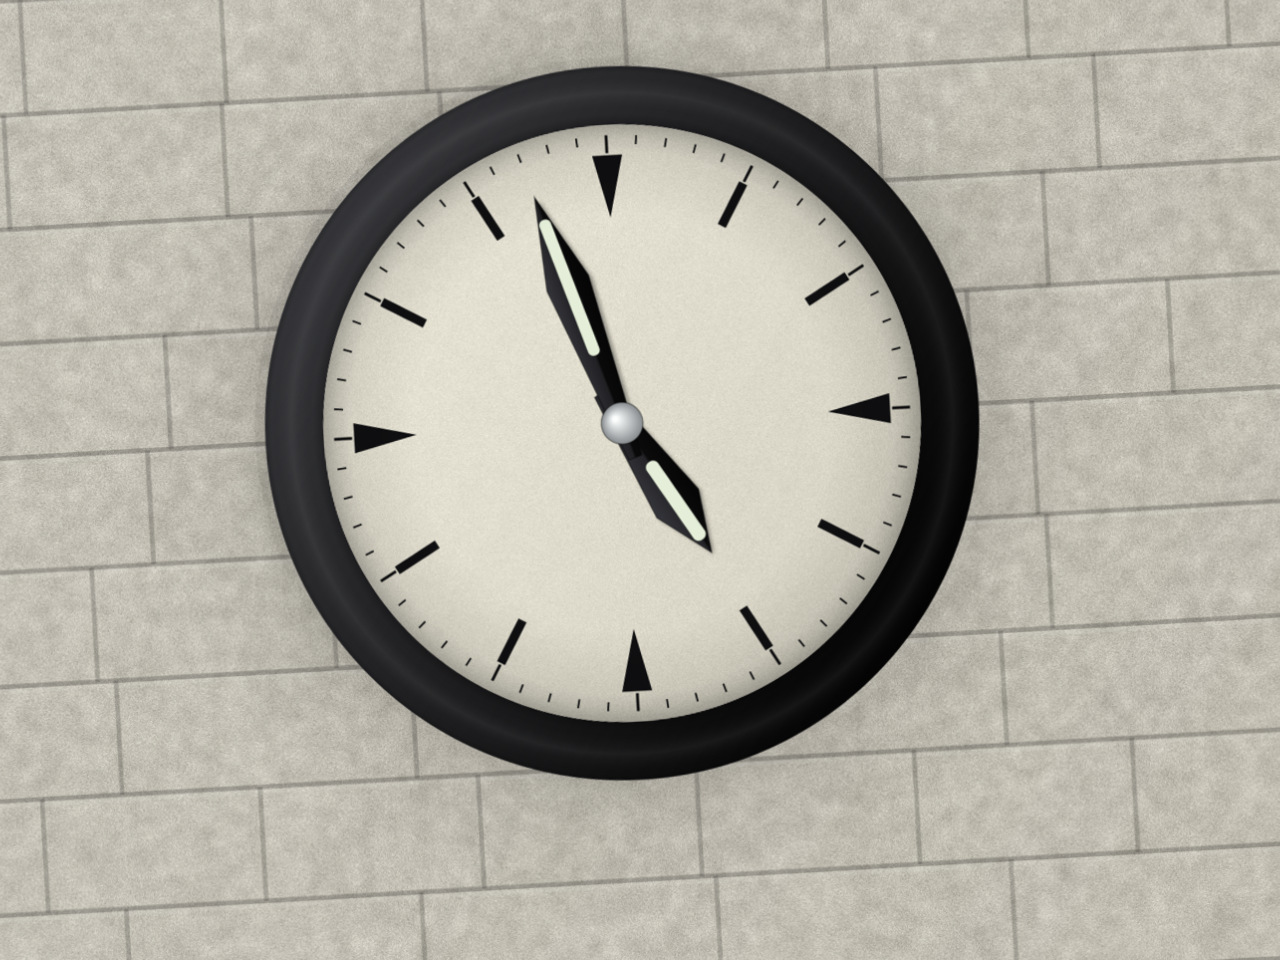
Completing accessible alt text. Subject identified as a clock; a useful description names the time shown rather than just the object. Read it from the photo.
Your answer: 4:57
